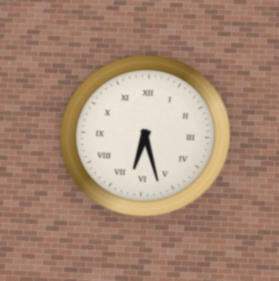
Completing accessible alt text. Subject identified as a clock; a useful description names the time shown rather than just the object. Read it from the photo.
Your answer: 6:27
